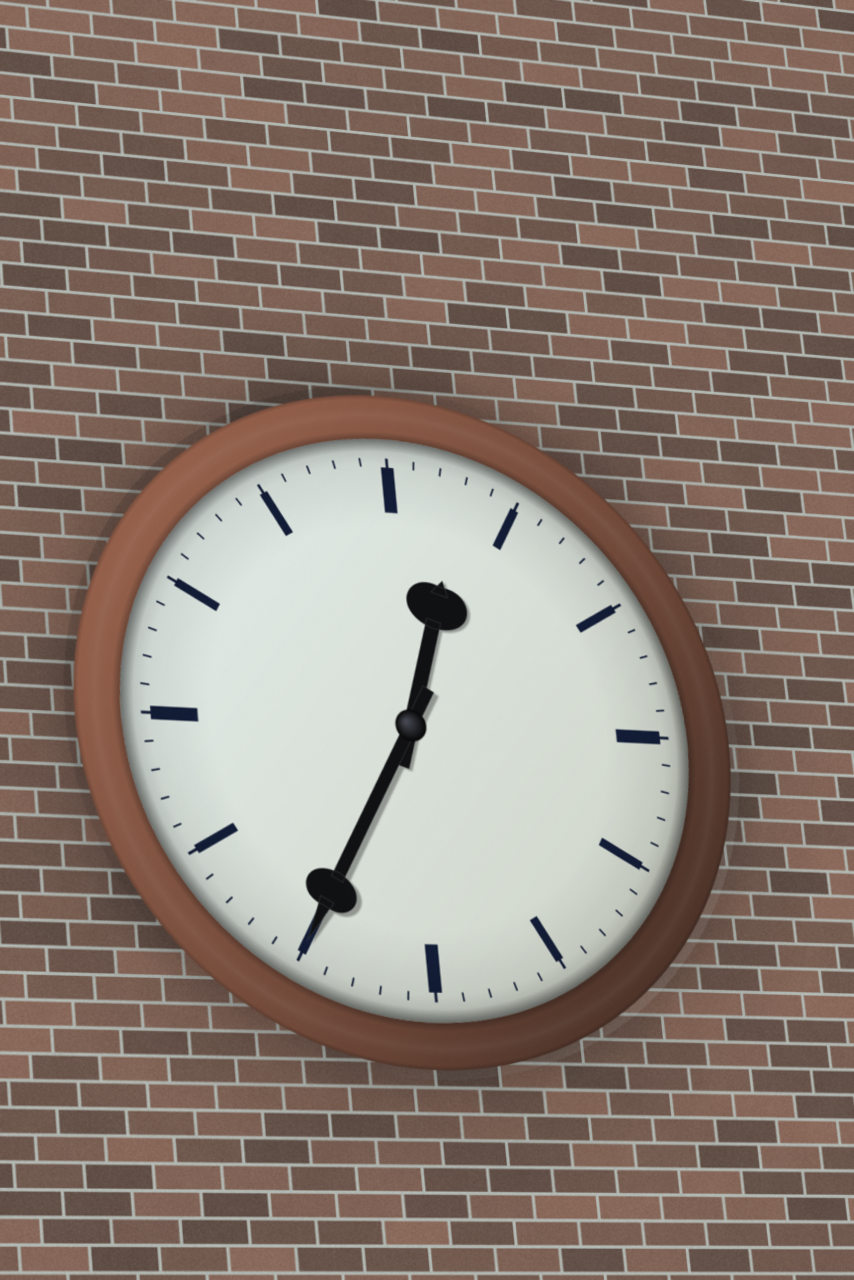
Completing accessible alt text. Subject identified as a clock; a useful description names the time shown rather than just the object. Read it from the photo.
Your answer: 12:35
